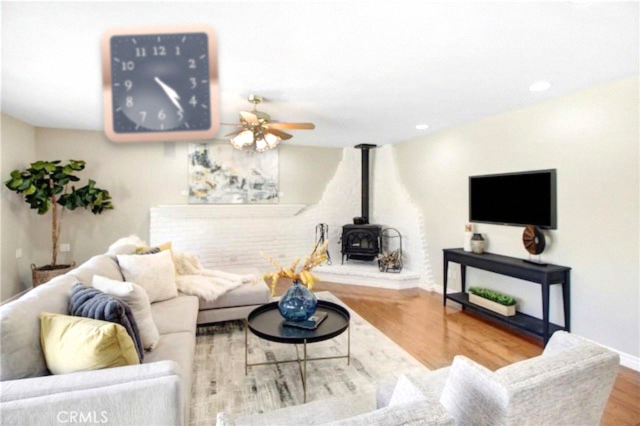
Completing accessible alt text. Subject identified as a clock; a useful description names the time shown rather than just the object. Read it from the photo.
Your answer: 4:24
